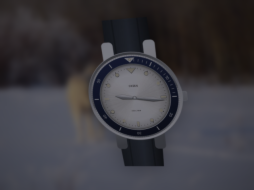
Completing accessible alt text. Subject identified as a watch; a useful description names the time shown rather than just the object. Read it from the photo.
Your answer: 9:16
